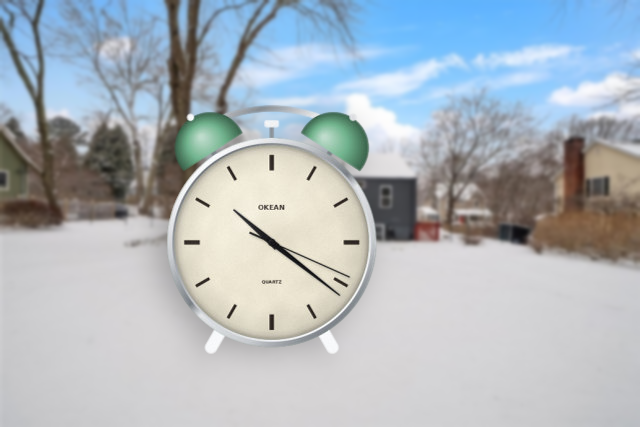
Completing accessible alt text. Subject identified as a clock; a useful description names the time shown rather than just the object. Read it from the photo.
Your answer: 10:21:19
